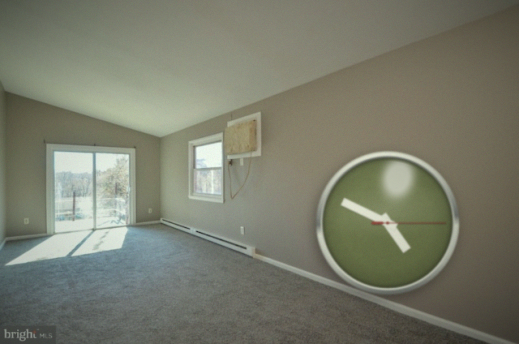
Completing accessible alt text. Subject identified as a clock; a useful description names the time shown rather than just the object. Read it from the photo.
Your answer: 4:49:15
